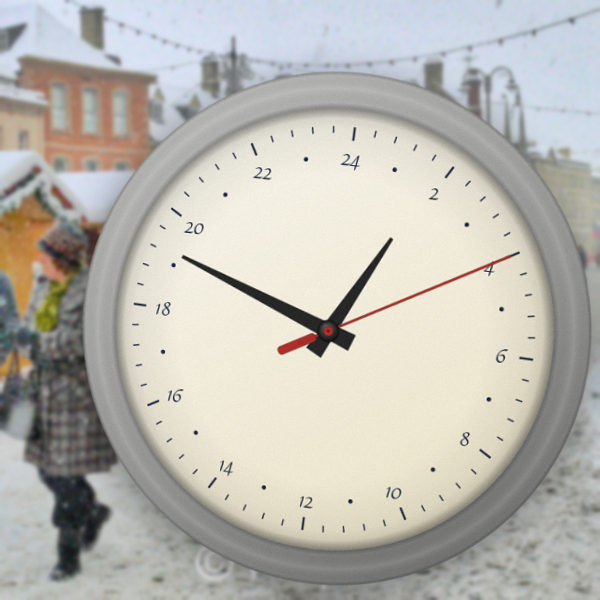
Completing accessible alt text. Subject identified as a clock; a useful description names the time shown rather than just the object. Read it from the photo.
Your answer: 1:48:10
